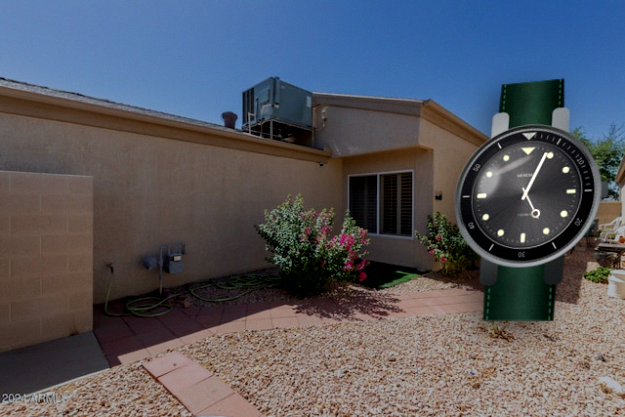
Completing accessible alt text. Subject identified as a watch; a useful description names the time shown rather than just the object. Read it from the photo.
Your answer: 5:04
